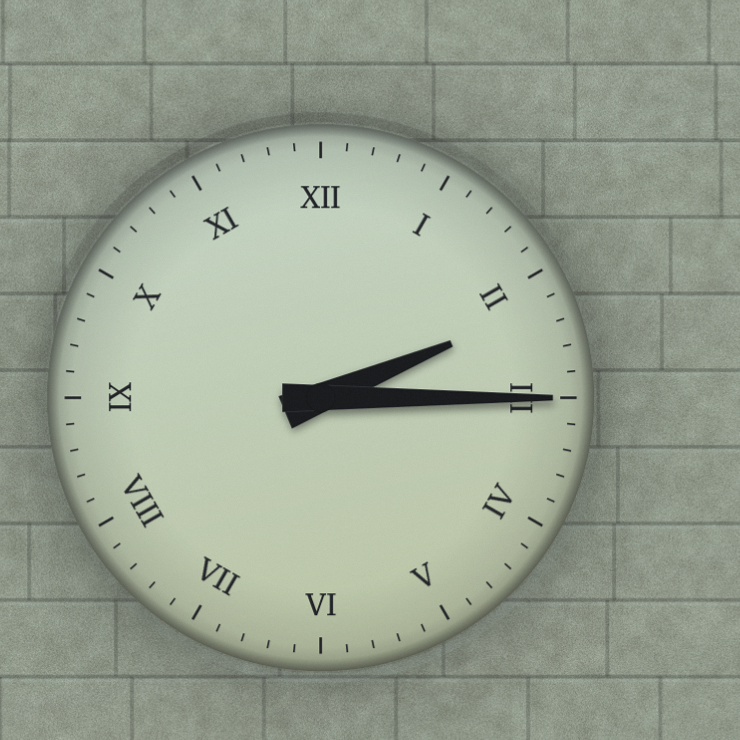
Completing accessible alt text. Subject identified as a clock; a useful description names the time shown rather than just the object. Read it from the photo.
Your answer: 2:15
